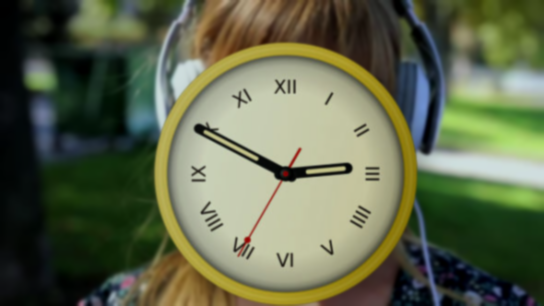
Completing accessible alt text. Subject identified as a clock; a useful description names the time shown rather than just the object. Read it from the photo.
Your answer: 2:49:35
